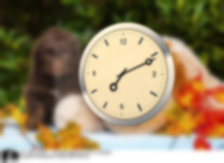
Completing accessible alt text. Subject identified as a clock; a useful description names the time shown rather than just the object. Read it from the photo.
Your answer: 7:11
